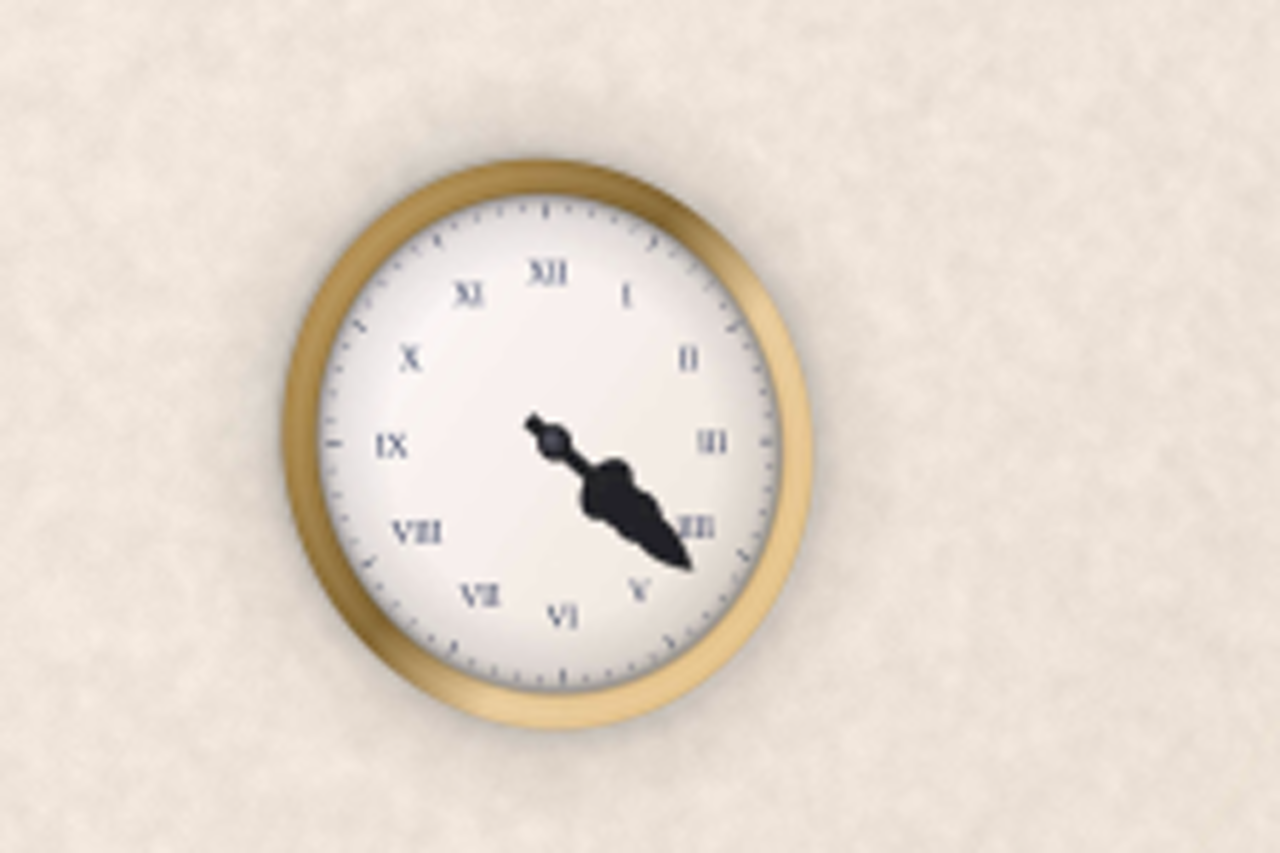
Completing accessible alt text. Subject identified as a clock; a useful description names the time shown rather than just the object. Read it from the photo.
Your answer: 4:22
